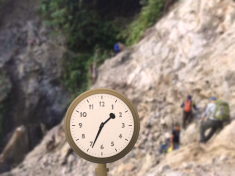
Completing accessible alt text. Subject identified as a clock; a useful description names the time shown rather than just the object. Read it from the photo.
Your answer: 1:34
